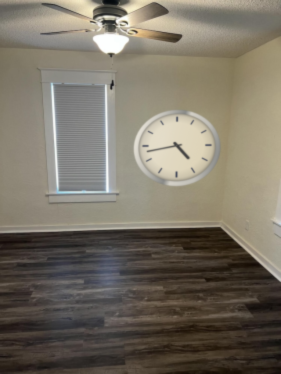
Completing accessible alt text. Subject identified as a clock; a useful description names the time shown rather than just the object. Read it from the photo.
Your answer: 4:43
